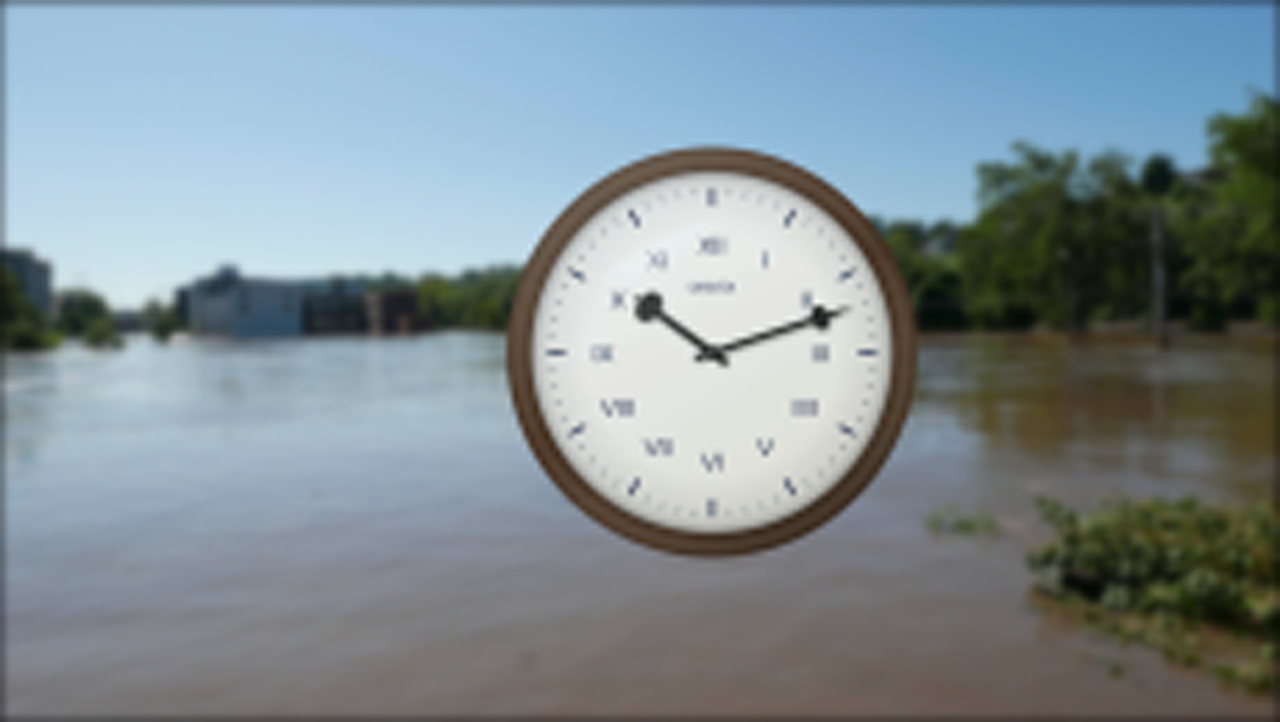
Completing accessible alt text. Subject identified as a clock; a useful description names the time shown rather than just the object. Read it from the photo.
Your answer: 10:12
